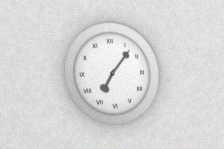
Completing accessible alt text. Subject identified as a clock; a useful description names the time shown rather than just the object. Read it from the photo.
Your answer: 7:07
